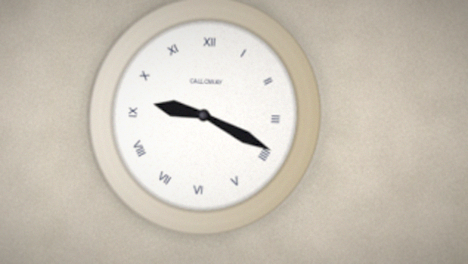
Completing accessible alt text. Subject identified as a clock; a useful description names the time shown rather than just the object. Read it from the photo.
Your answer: 9:19
